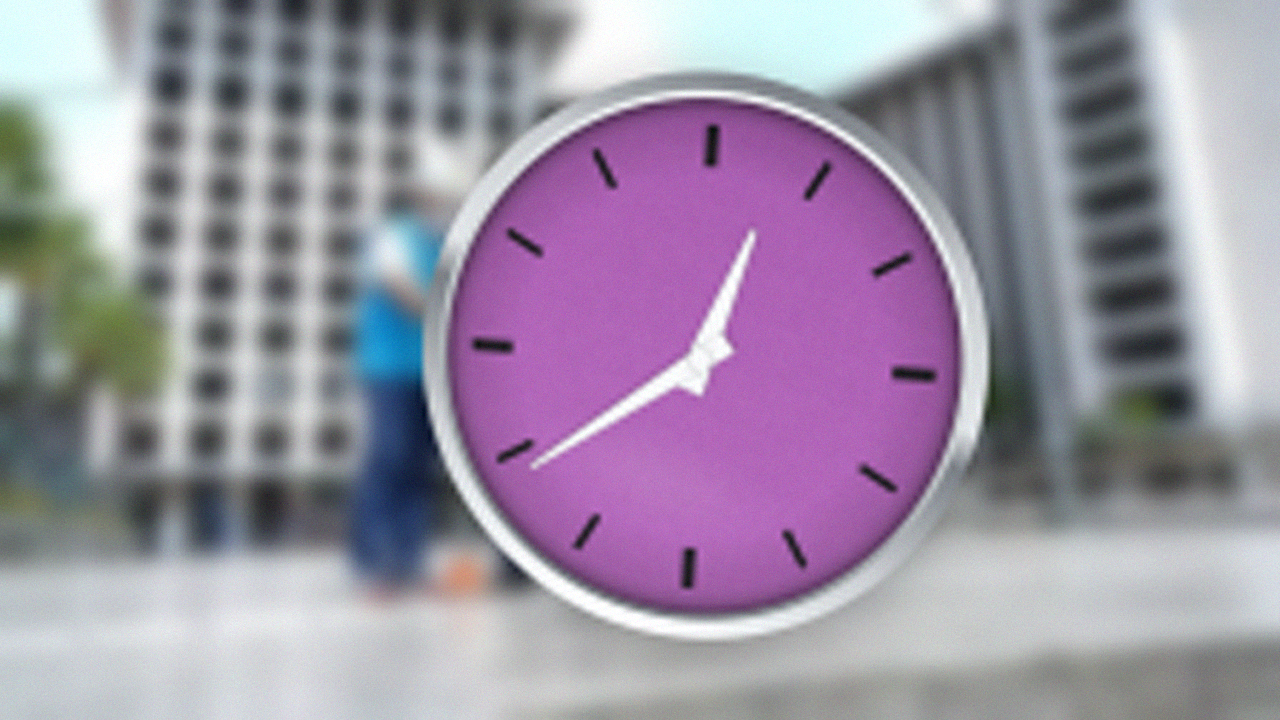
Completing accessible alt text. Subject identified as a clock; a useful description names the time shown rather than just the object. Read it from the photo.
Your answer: 12:39
